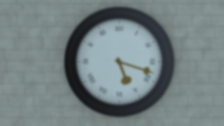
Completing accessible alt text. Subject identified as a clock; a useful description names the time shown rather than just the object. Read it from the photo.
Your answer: 5:18
